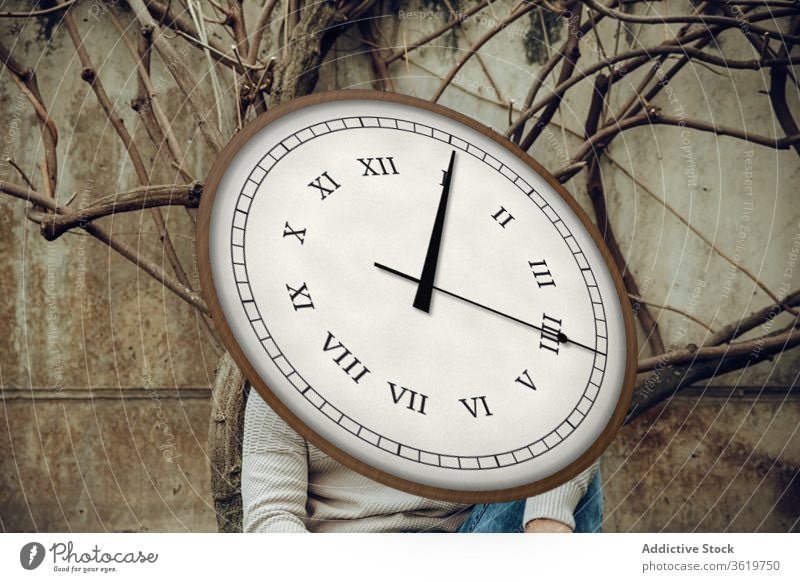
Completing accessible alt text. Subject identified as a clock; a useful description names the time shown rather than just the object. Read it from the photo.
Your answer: 1:05:20
